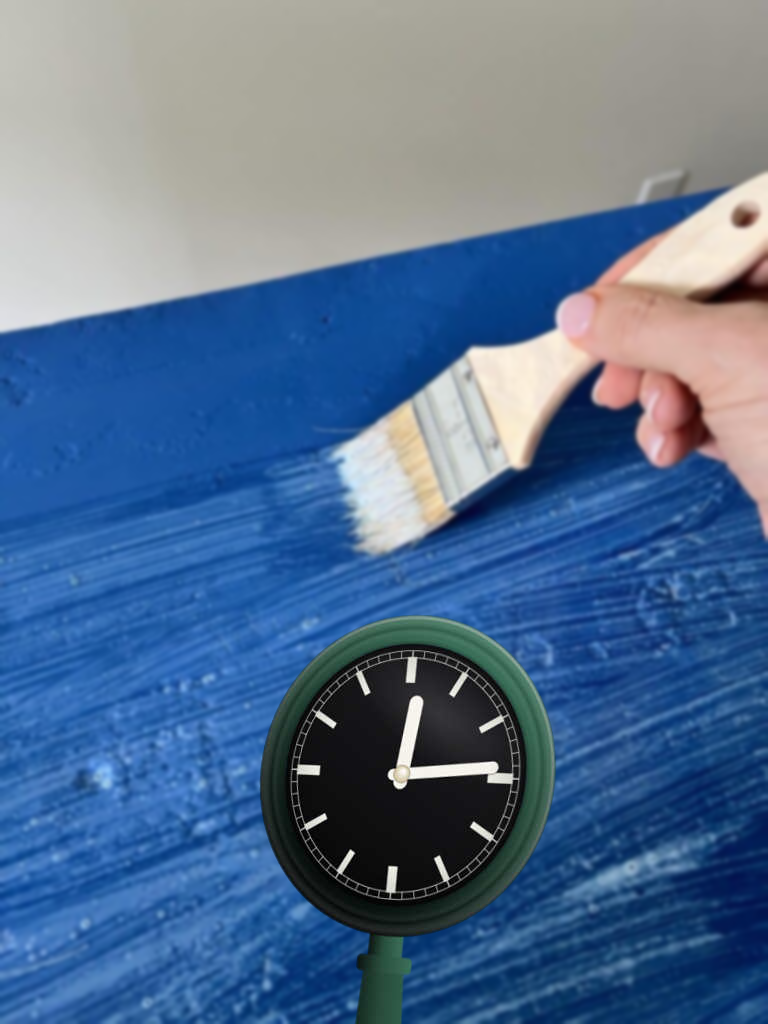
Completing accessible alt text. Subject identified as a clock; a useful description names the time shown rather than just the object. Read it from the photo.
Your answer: 12:14
